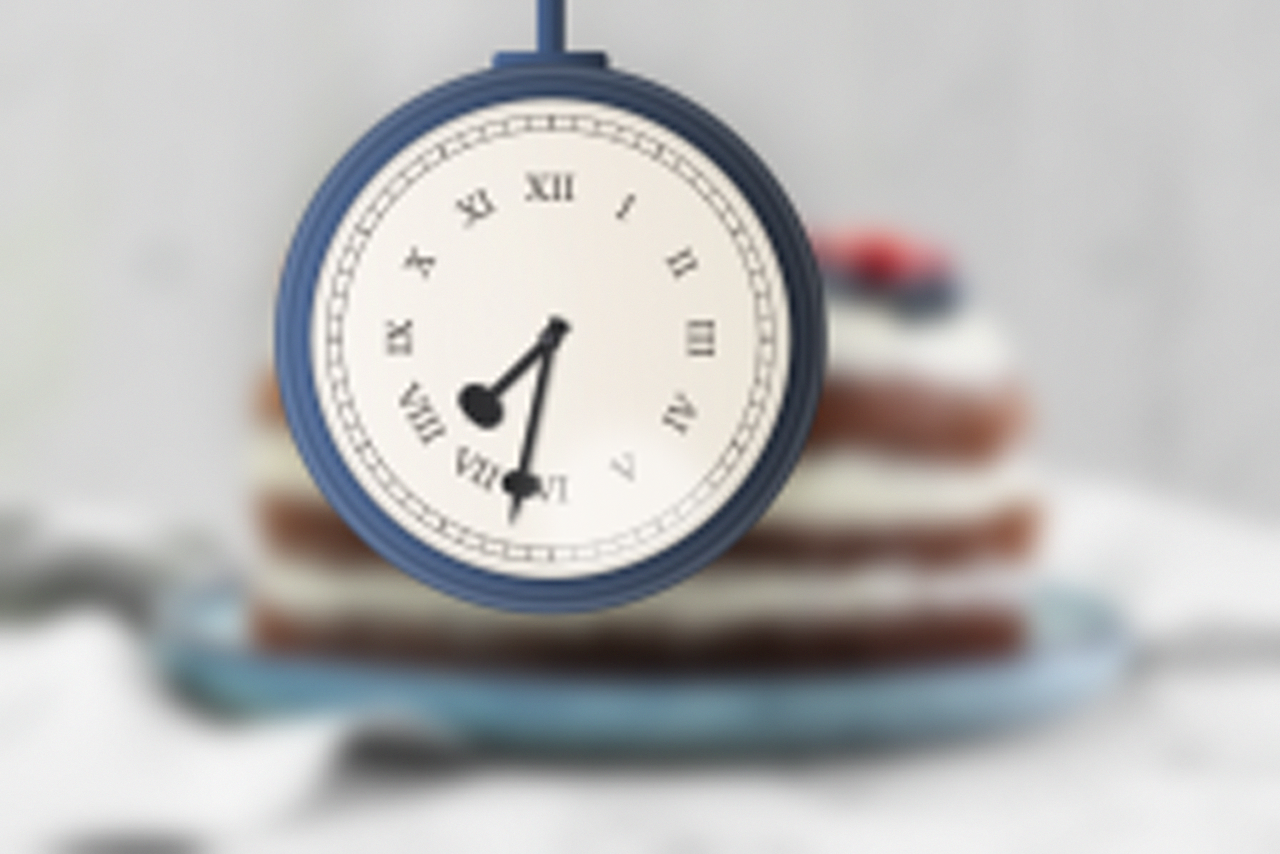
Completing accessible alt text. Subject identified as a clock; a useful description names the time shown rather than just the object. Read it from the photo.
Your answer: 7:32
